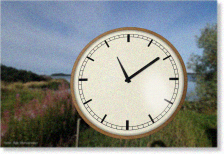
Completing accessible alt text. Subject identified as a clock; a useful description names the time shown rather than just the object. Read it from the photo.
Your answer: 11:09
